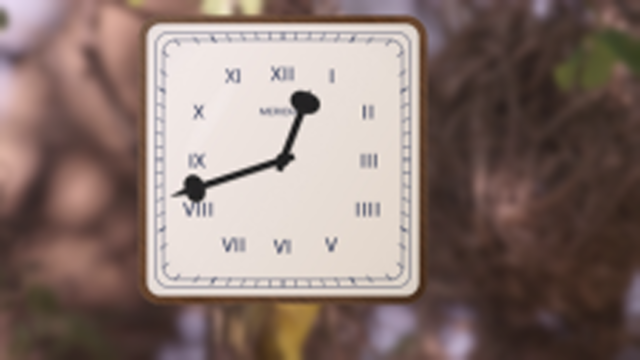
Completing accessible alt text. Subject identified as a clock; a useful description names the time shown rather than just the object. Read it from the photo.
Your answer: 12:42
